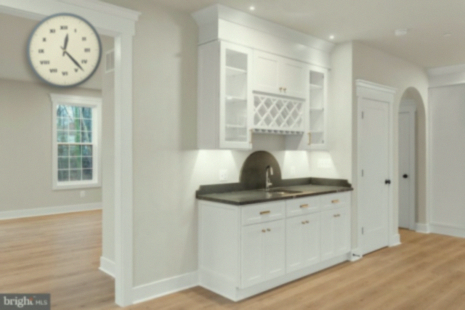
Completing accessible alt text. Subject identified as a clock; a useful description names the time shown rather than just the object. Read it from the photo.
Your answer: 12:23
